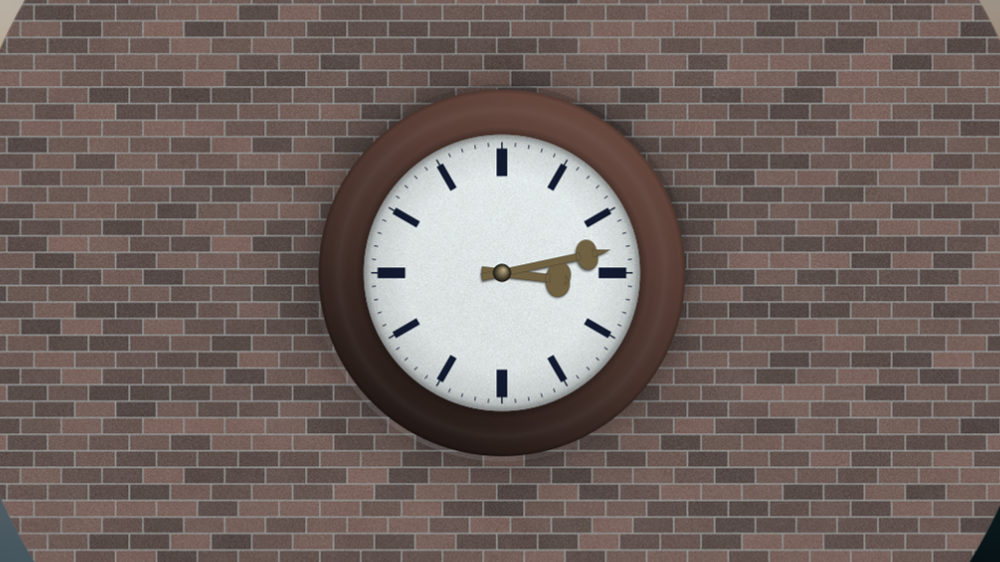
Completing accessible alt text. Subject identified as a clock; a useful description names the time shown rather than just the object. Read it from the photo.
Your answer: 3:13
